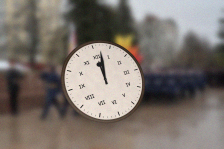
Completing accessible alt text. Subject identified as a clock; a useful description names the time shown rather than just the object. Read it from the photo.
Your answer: 12:02
